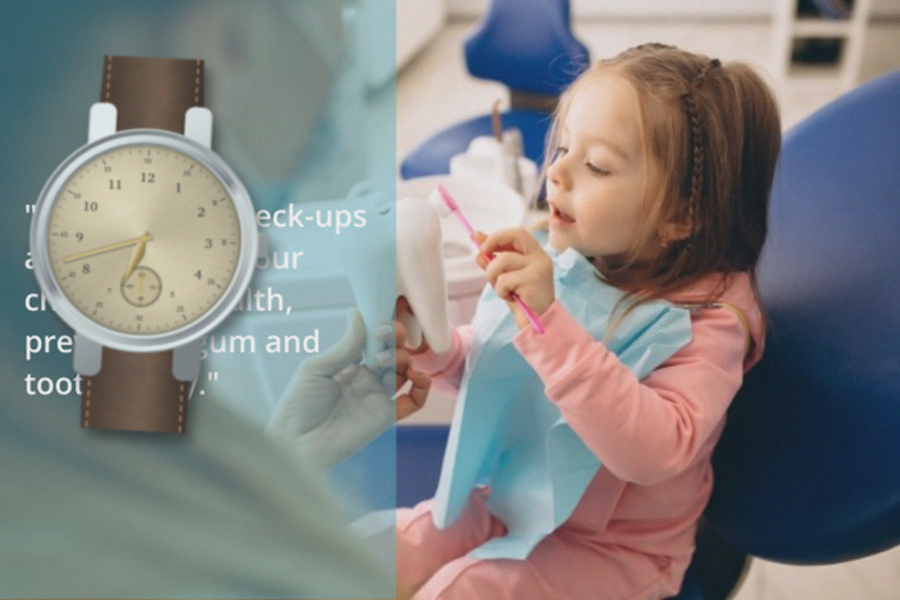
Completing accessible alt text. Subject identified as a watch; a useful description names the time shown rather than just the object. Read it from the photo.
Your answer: 6:42
